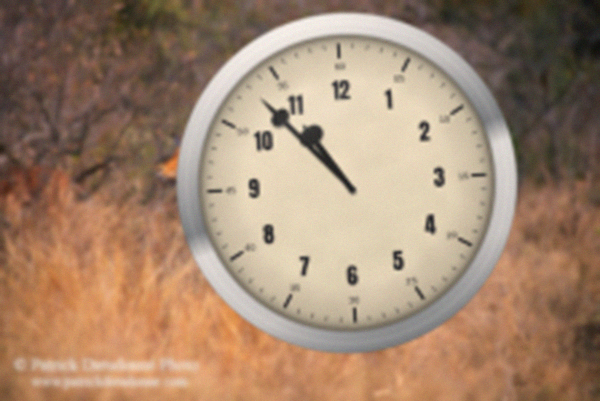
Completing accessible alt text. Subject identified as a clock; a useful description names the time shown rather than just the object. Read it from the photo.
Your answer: 10:53
